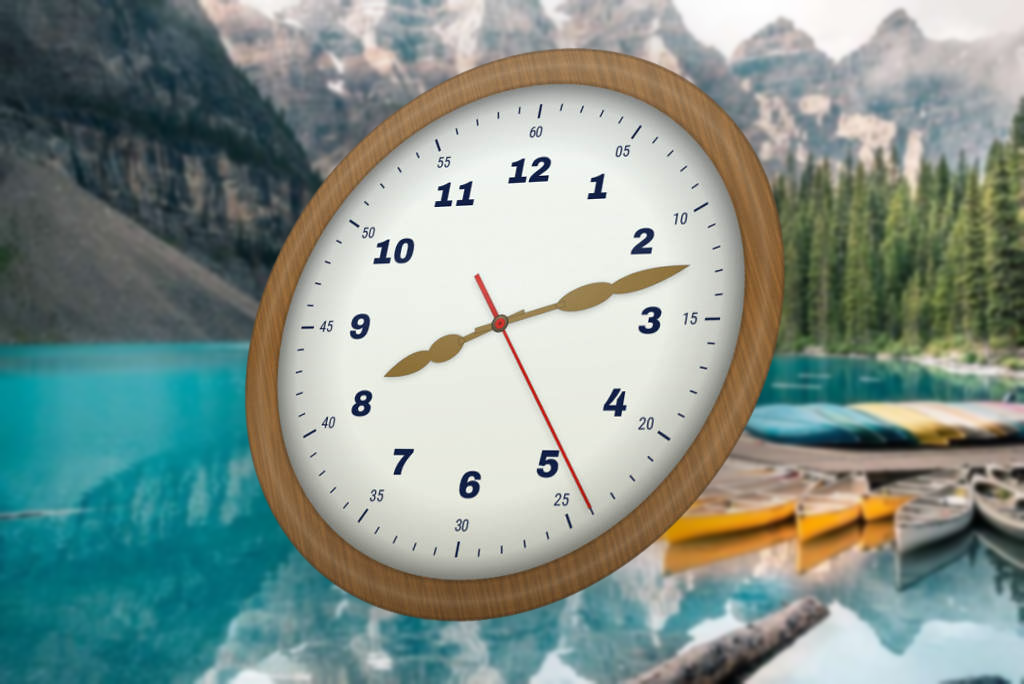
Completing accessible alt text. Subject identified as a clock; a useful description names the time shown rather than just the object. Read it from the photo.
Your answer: 8:12:24
